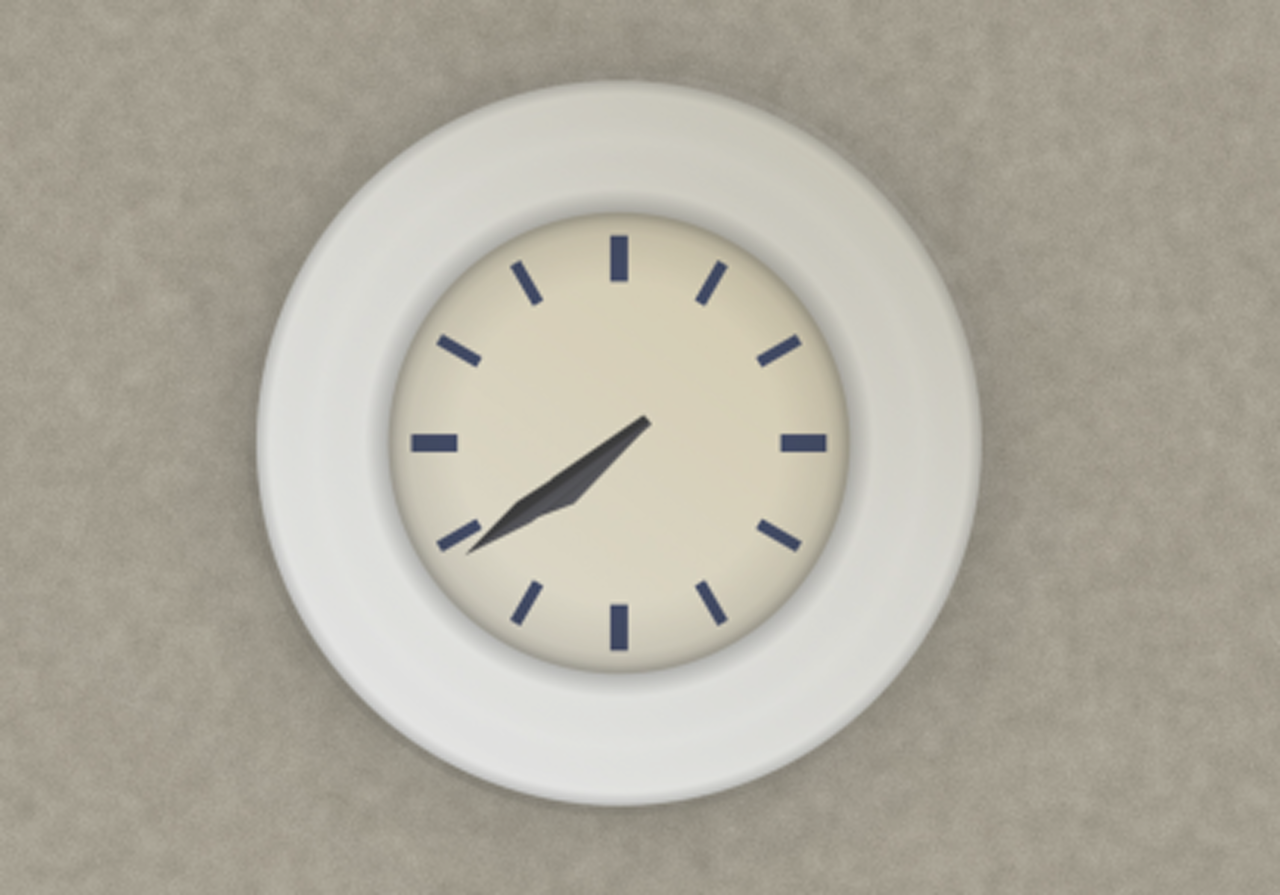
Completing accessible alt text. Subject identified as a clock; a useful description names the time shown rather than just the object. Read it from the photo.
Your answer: 7:39
